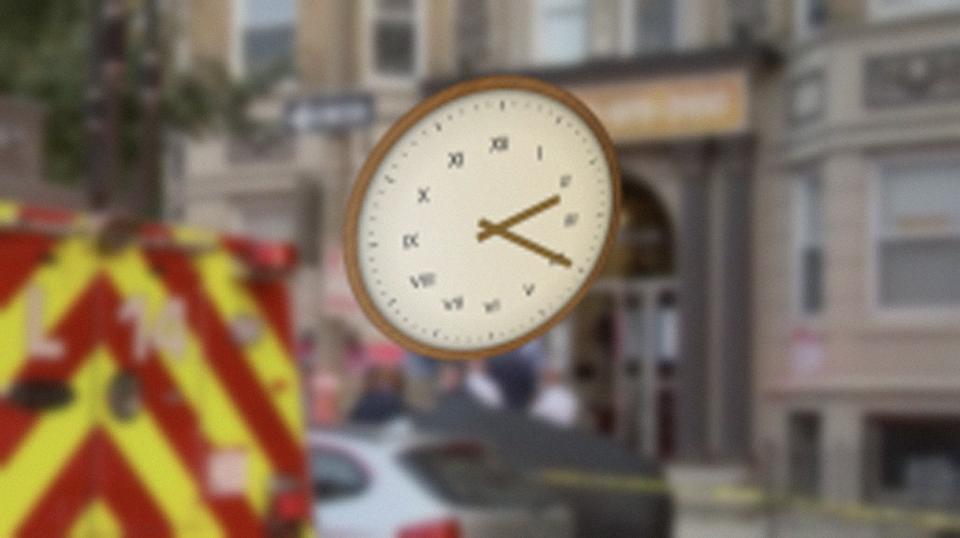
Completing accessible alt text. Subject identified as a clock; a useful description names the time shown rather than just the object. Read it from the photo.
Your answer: 2:20
